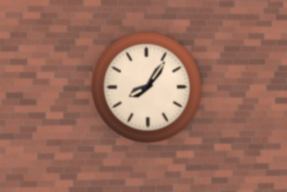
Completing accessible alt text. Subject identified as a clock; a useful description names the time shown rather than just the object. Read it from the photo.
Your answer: 8:06
